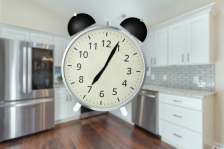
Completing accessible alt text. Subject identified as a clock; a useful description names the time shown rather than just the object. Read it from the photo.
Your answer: 7:04
